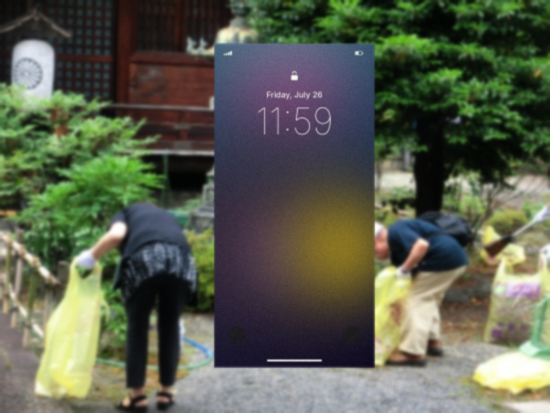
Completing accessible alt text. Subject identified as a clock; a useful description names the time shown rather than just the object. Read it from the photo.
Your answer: 11:59
